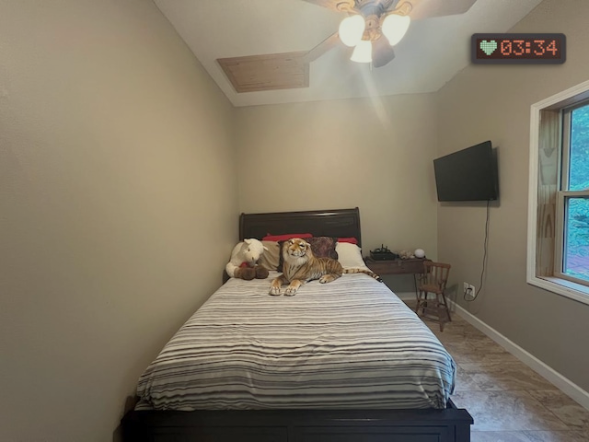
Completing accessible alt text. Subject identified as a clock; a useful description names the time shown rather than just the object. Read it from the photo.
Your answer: 3:34
